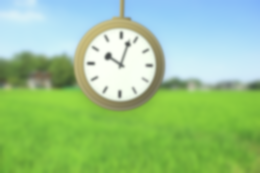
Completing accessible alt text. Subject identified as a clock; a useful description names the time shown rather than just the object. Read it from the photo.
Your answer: 10:03
